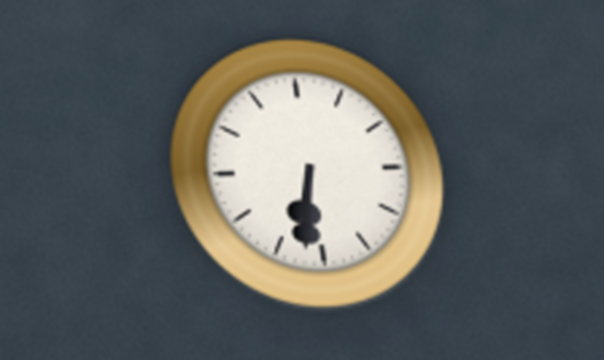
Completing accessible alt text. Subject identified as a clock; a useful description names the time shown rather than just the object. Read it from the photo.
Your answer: 6:32
